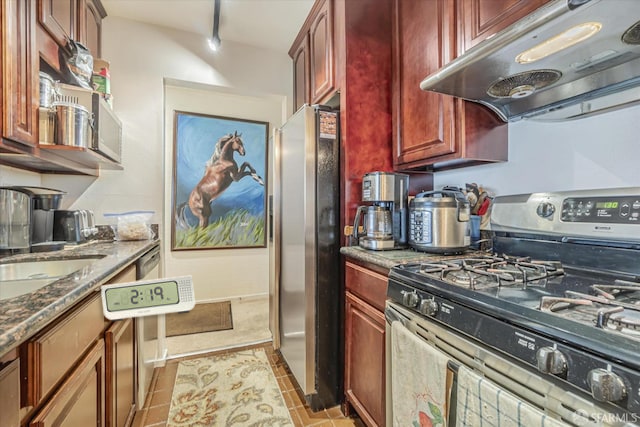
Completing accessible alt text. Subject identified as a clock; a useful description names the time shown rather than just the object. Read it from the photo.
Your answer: 2:19
